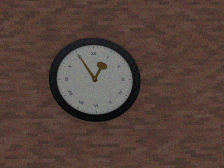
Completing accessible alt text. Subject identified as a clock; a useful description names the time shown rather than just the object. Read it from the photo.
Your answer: 12:55
